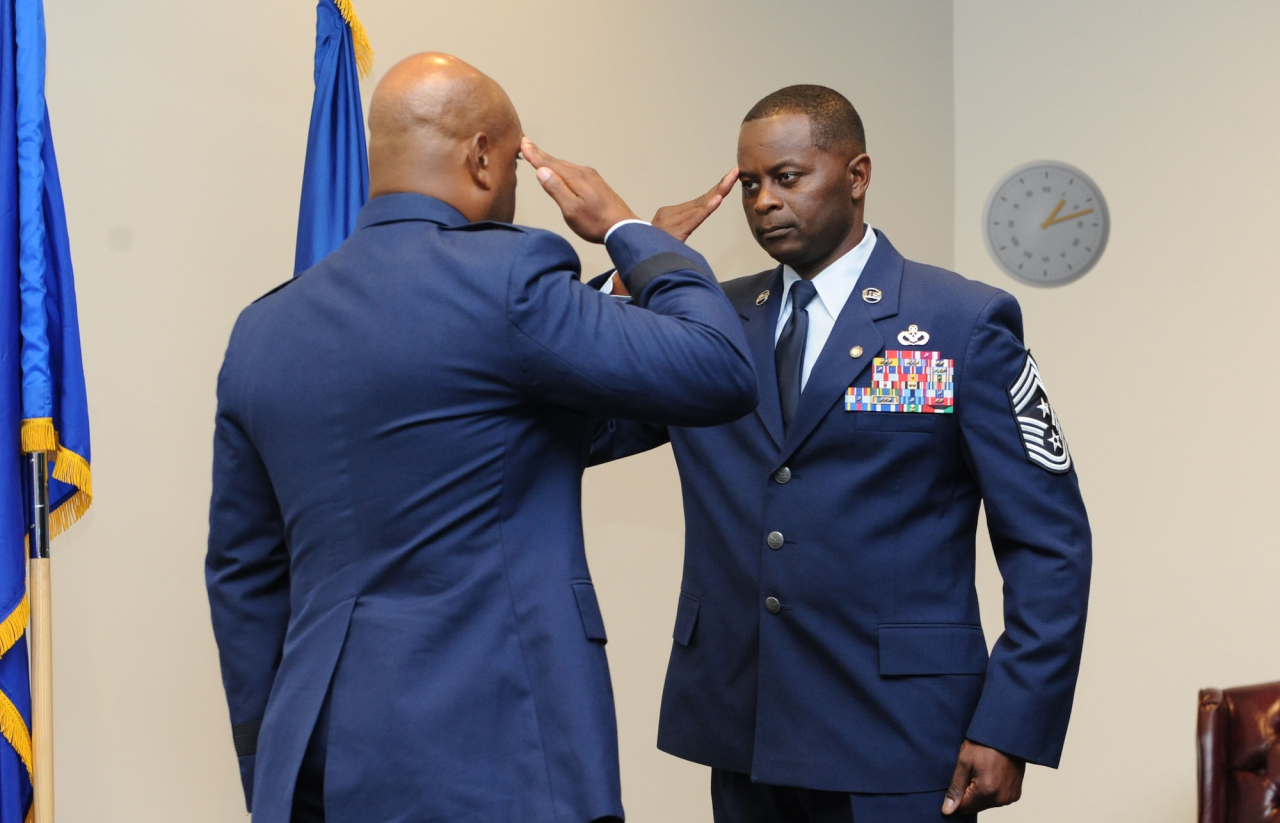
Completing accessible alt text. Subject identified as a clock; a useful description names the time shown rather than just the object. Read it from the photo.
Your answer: 1:12
